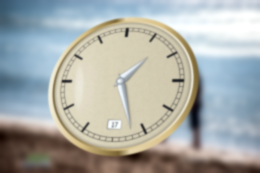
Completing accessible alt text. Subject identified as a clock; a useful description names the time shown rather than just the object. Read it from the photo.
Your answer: 1:27
